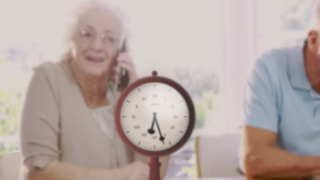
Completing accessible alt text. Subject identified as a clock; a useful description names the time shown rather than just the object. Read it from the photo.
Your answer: 6:27
